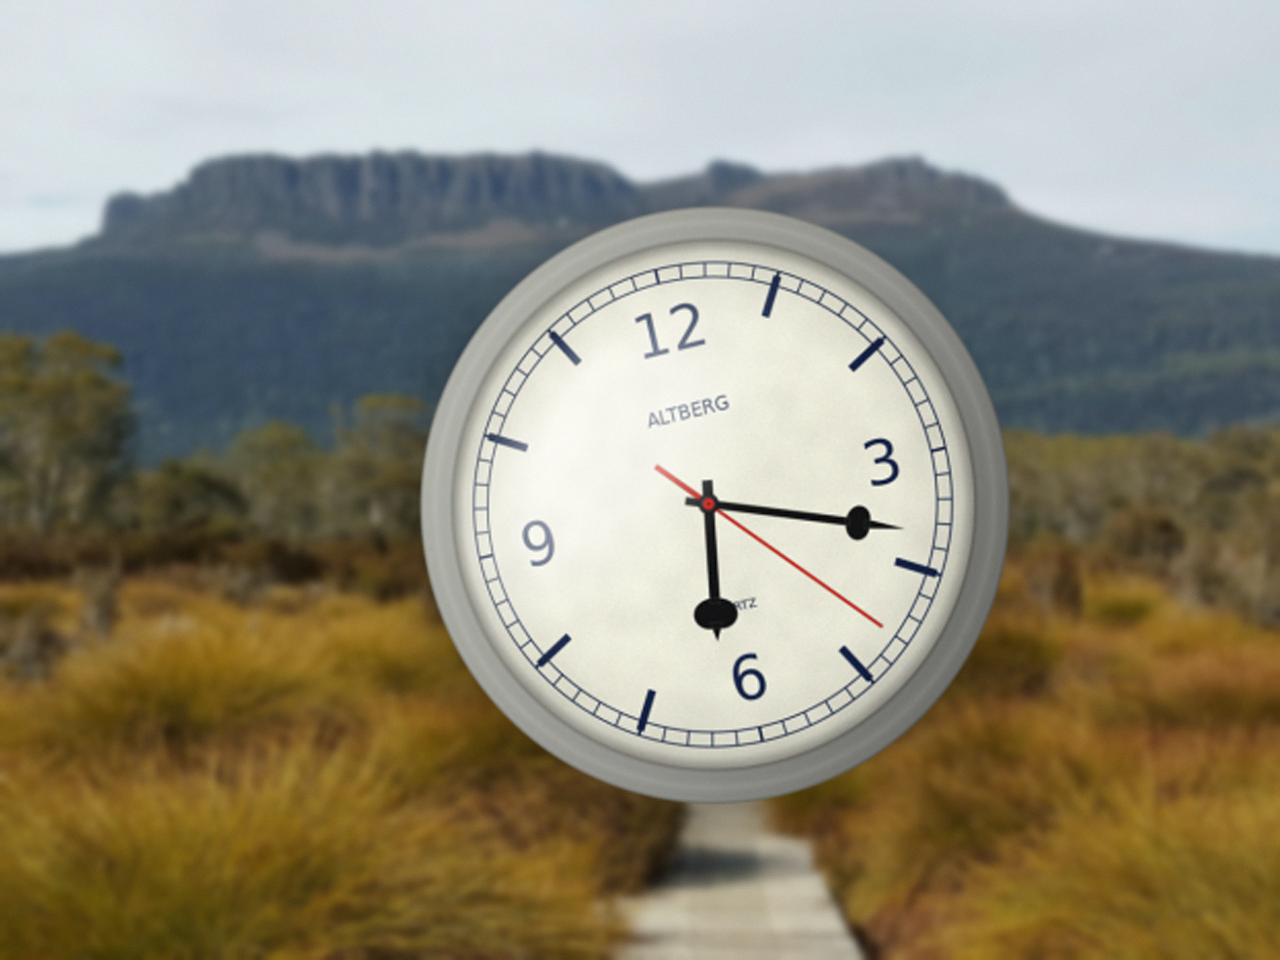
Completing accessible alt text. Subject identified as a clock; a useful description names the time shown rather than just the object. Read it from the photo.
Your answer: 6:18:23
